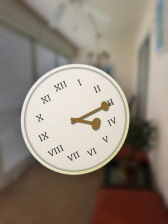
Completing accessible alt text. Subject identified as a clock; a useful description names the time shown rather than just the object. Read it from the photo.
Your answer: 4:15
